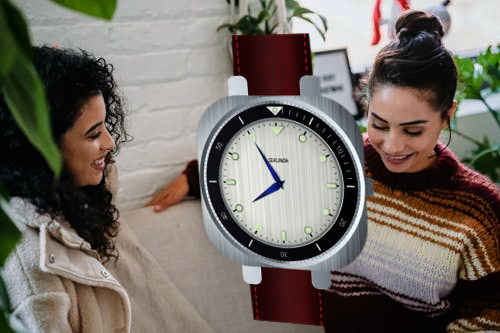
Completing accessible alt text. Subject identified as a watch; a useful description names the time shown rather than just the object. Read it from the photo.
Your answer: 7:55
